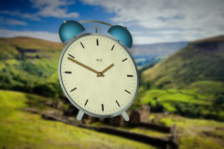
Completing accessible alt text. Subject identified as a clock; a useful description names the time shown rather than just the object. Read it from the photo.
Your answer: 1:49
